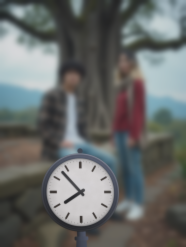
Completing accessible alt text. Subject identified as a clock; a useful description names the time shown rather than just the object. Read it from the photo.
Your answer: 7:53
